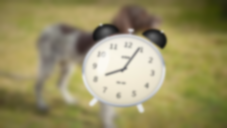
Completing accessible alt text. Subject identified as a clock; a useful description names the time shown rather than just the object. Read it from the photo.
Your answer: 8:04
